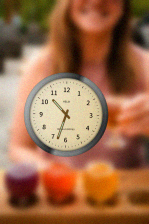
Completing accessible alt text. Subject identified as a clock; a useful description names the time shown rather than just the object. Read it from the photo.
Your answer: 10:33
